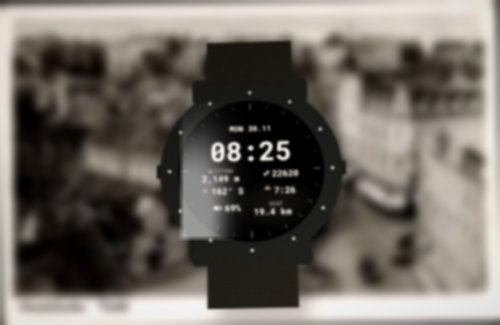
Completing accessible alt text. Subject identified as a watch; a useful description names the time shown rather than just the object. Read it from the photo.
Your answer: 8:25
